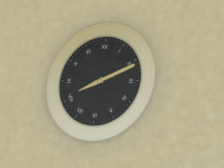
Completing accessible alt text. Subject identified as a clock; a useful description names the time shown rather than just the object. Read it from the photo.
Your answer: 8:11
